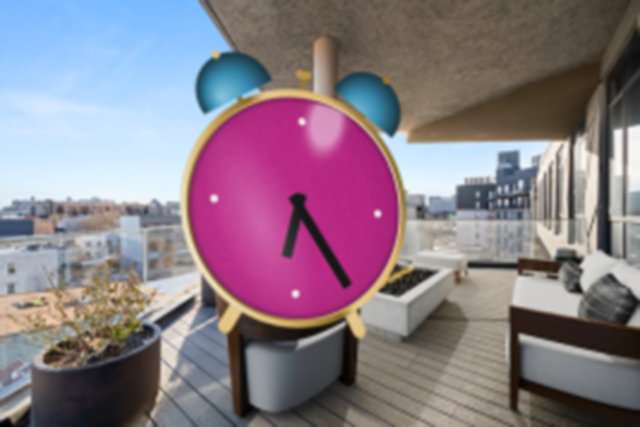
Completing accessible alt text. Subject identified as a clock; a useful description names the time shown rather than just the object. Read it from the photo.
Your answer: 6:24
